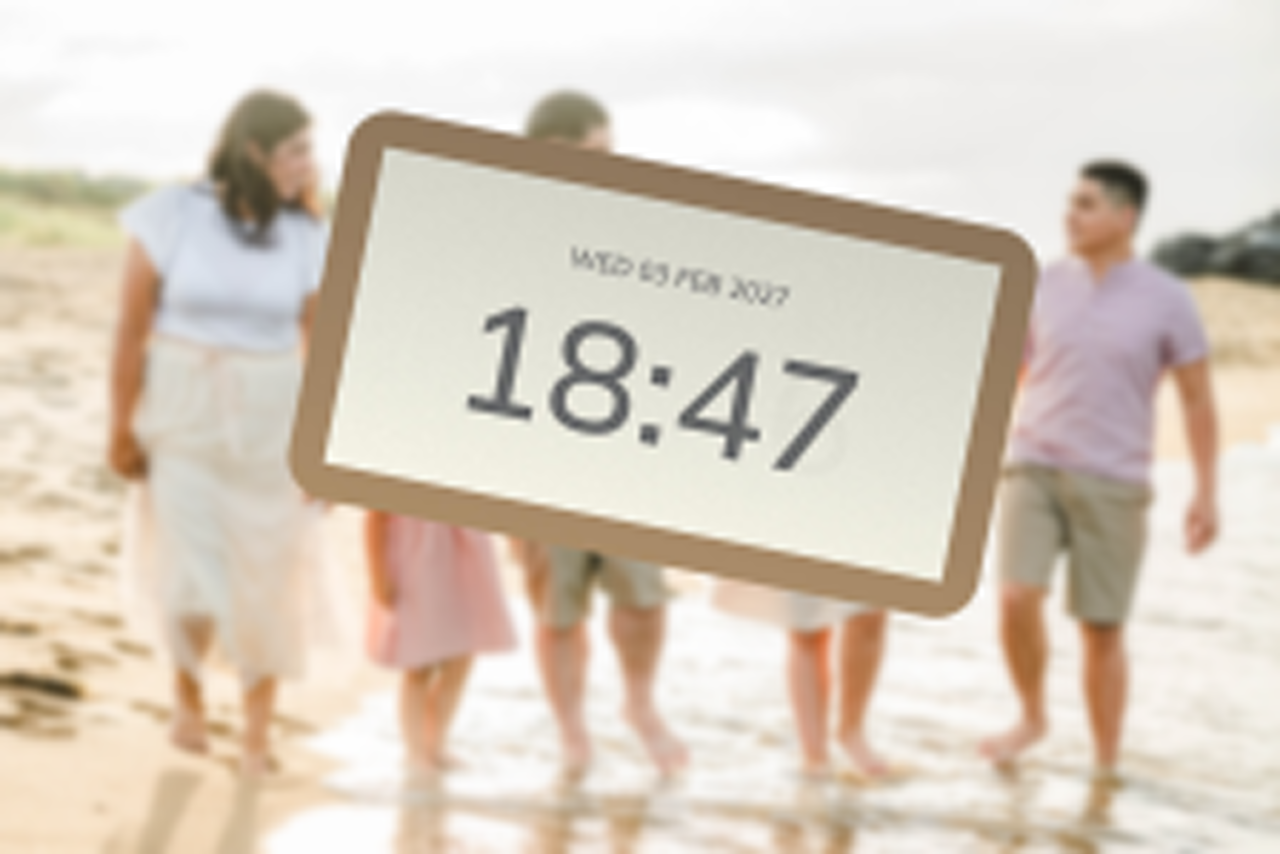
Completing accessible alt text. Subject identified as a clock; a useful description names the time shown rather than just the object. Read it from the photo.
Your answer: 18:47
